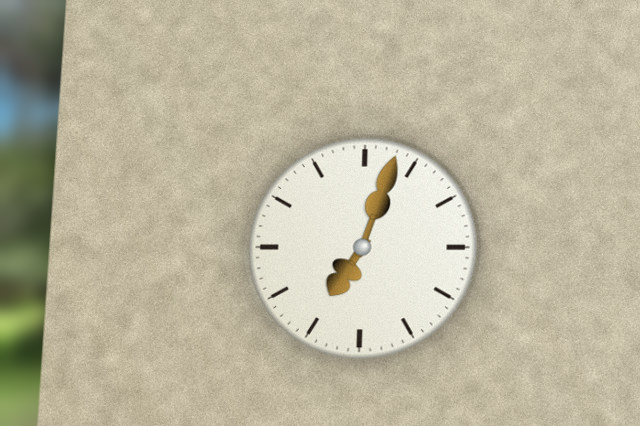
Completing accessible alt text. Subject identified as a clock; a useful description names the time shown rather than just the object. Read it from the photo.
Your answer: 7:03
